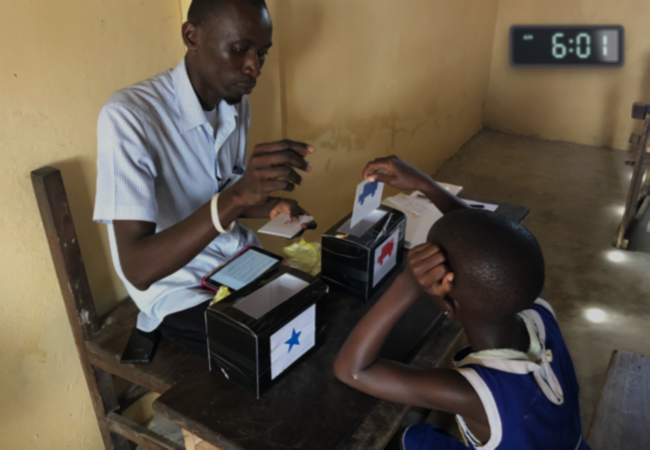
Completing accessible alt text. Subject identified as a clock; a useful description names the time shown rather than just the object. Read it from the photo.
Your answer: 6:01
